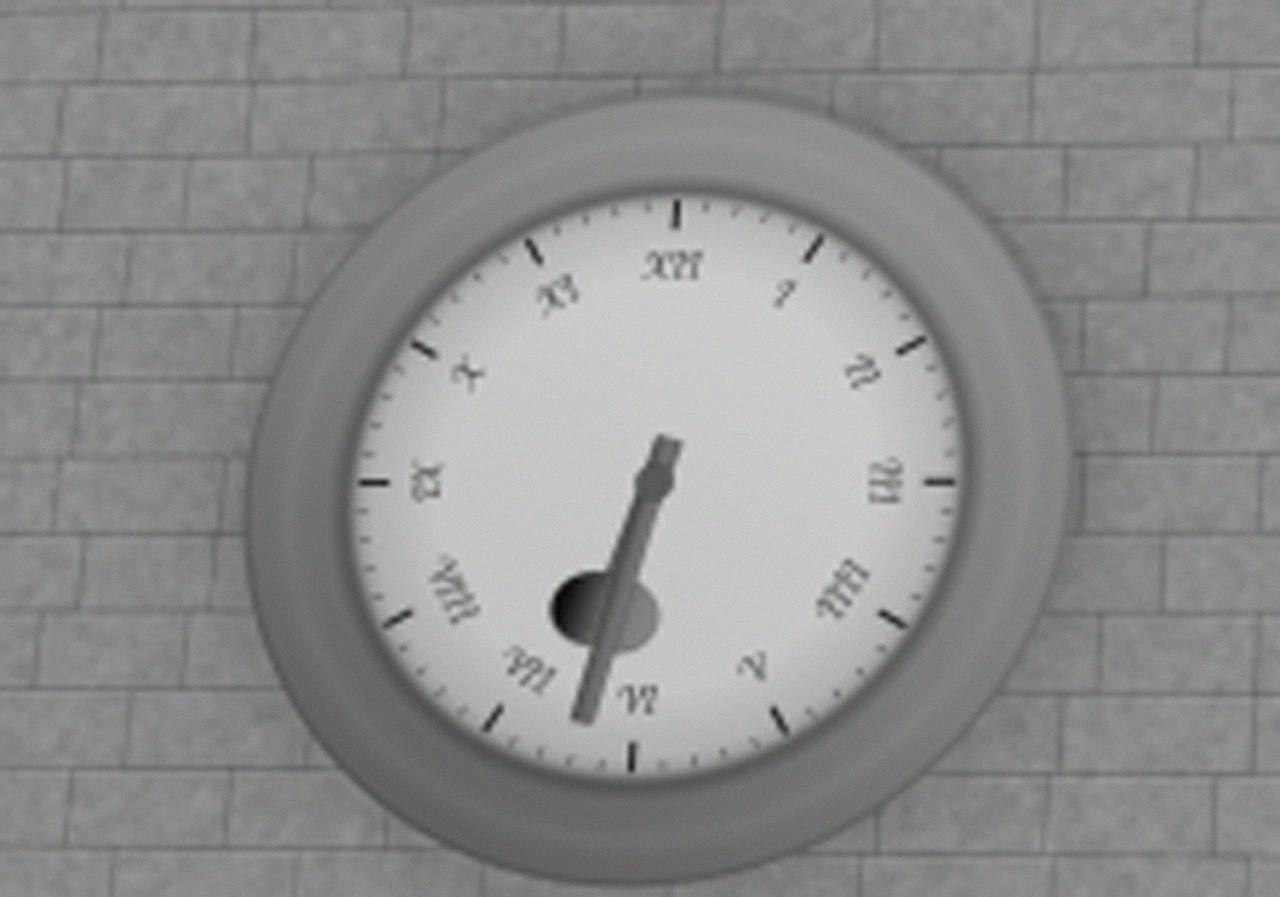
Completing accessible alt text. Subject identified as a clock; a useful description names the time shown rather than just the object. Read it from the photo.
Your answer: 6:32
